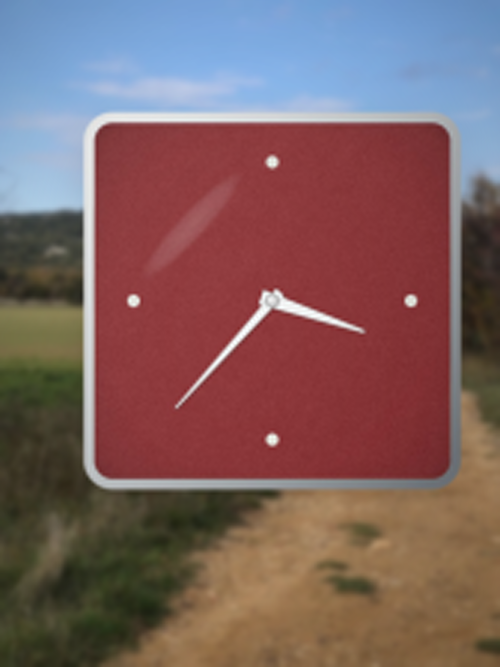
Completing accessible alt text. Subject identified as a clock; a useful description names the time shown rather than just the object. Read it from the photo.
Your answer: 3:37
